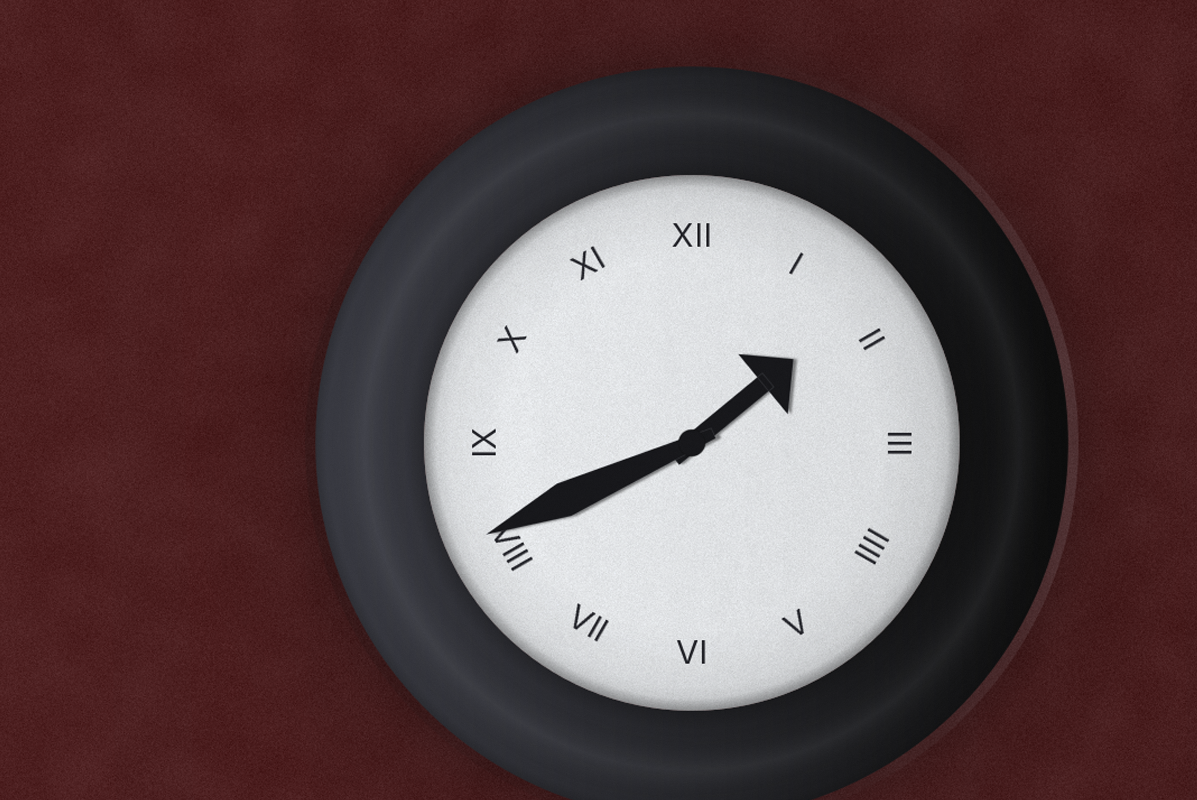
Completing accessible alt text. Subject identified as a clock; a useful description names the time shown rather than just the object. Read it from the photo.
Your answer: 1:41
